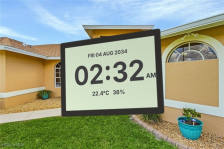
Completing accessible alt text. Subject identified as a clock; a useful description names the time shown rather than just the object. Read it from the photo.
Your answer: 2:32
